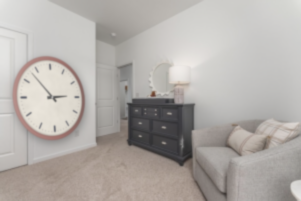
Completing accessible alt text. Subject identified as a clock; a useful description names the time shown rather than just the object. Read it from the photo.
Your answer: 2:53
